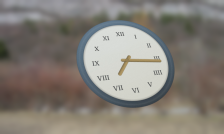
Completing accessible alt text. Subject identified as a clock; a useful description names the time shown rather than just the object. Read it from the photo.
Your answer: 7:16
